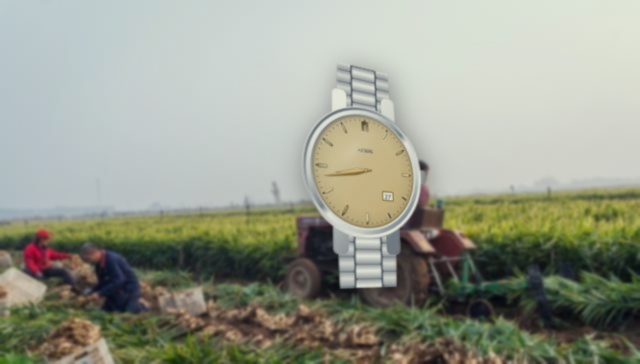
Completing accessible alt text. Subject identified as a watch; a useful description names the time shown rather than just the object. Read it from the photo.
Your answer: 8:43
